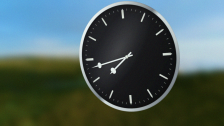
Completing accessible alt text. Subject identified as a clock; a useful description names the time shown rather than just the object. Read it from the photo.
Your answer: 7:43
